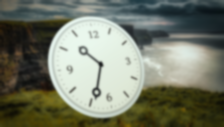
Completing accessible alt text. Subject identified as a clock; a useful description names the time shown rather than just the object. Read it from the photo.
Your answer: 10:34
